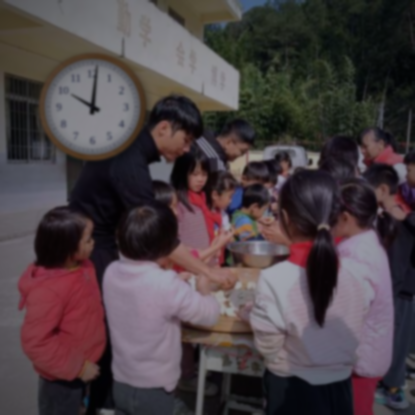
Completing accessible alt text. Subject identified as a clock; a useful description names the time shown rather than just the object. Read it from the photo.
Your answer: 10:01
